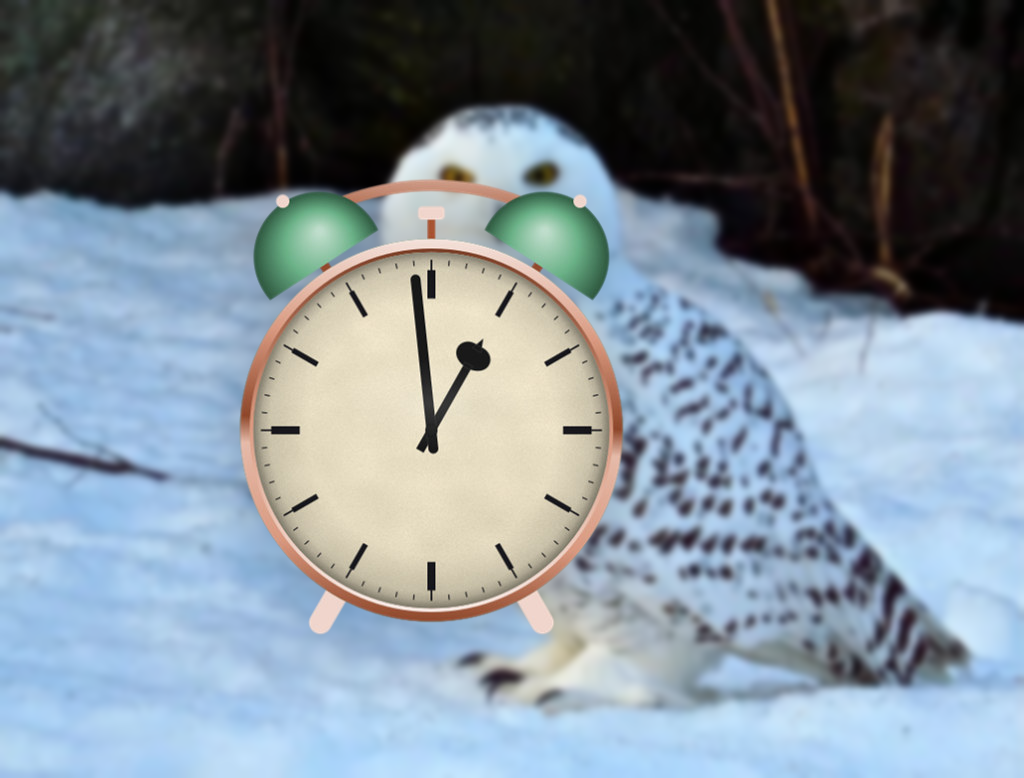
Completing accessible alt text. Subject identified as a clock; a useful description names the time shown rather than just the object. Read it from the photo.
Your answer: 12:59
